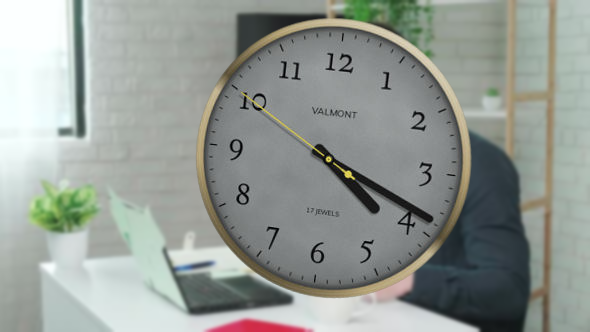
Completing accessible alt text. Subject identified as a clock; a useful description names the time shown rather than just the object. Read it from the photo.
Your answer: 4:18:50
